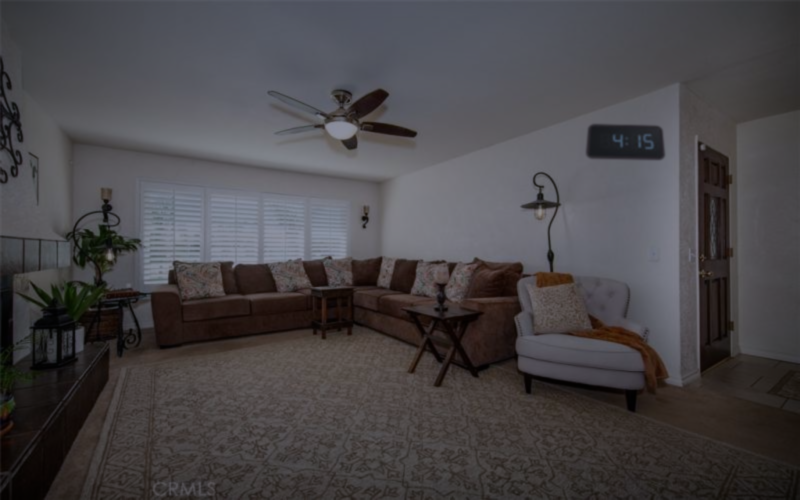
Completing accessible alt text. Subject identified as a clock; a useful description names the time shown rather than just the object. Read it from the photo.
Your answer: 4:15
